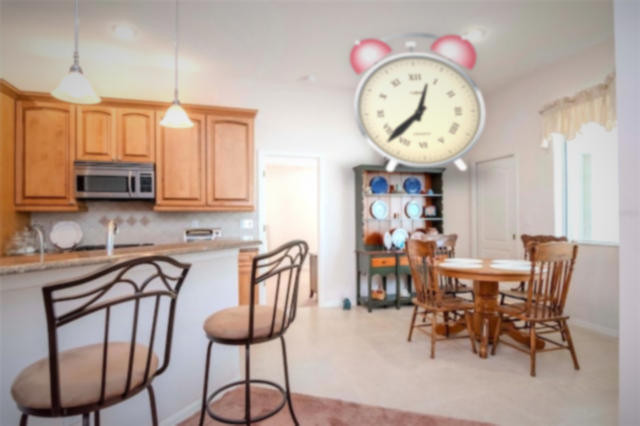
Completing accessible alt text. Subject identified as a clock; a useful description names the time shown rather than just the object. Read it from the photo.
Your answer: 12:38
